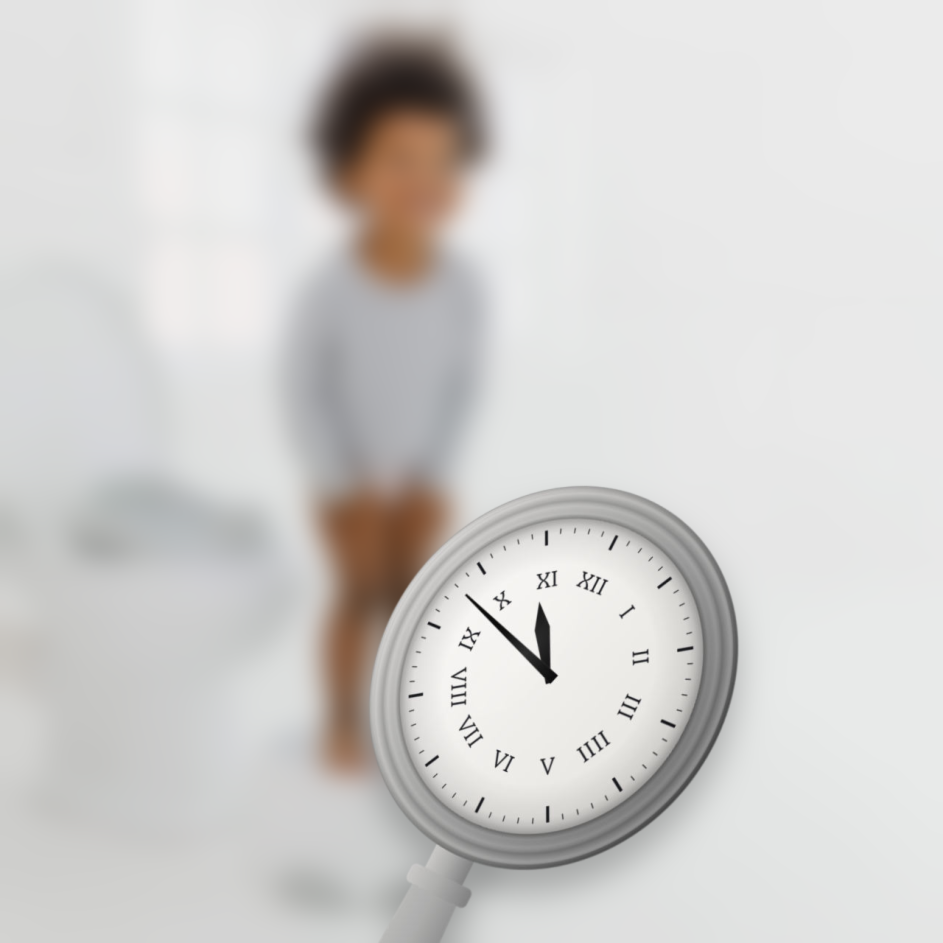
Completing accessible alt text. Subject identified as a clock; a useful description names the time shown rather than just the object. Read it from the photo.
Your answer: 10:48
